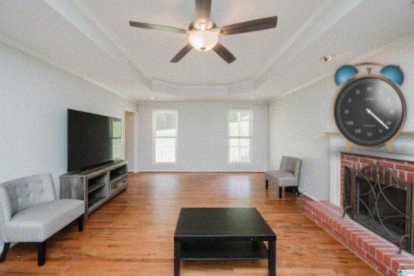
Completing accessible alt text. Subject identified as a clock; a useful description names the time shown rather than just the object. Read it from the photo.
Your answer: 4:22
